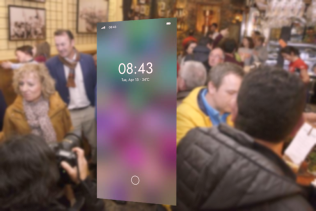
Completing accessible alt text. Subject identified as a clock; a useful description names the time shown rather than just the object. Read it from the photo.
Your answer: 8:43
